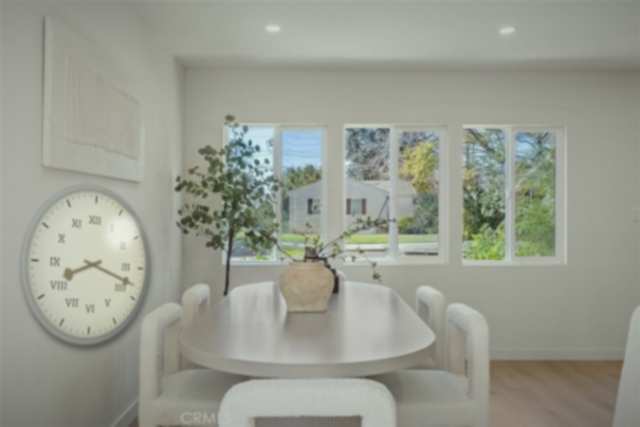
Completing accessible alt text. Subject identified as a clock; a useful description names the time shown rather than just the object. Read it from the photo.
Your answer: 8:18
